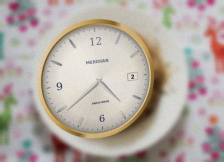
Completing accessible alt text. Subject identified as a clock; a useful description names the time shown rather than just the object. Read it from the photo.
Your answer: 4:39
